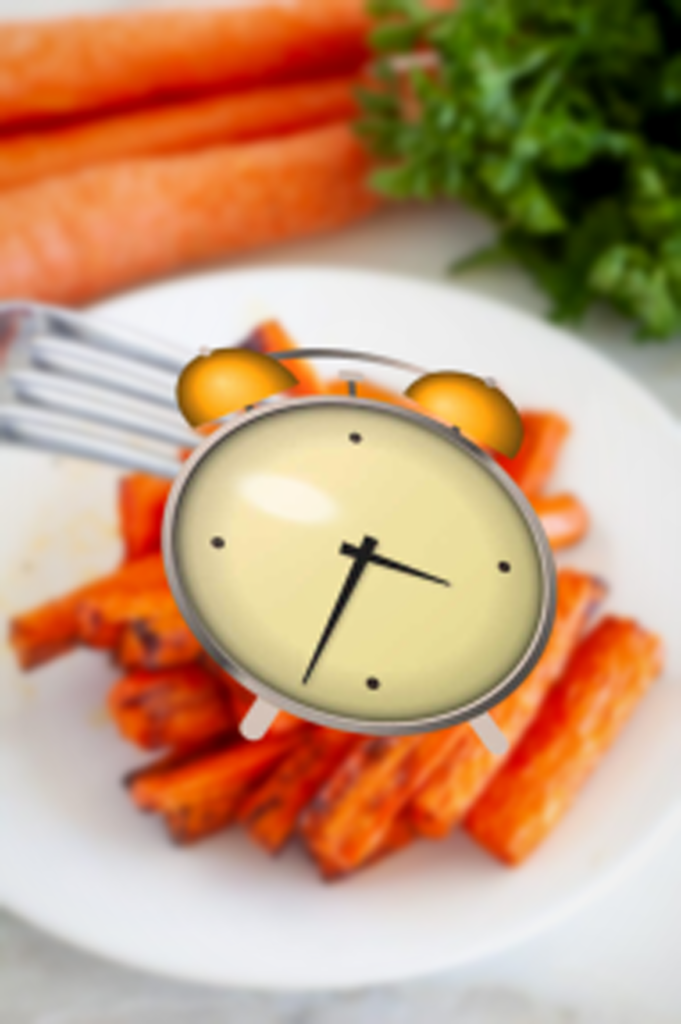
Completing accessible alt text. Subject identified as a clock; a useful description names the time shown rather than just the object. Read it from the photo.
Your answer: 3:34
